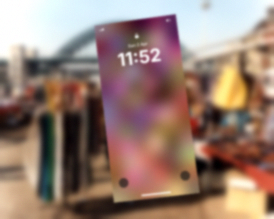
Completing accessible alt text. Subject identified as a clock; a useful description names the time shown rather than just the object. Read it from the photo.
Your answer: 11:52
